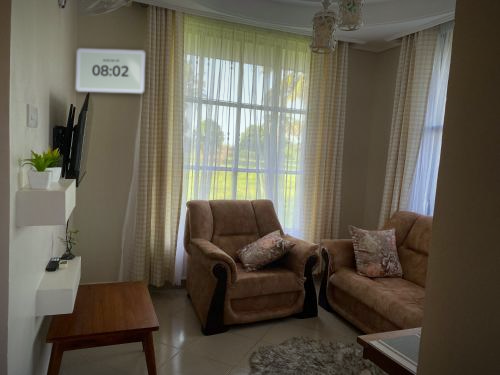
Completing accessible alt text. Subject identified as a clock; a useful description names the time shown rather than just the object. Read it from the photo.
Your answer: 8:02
